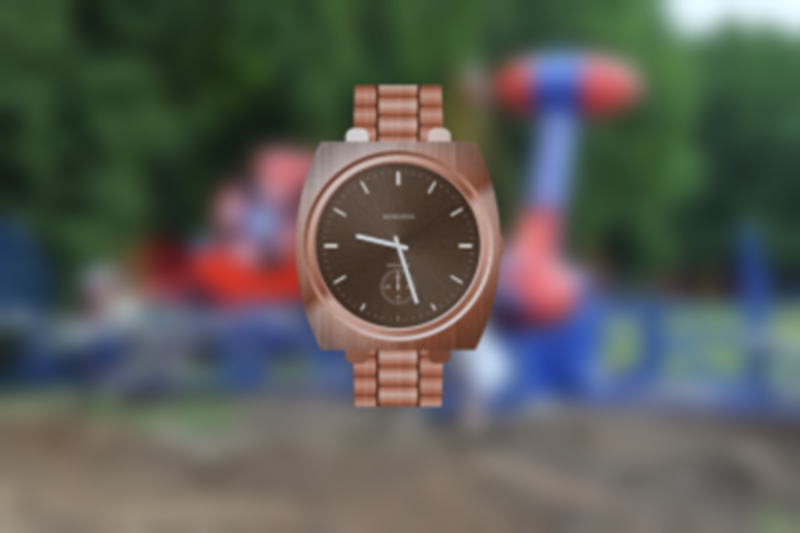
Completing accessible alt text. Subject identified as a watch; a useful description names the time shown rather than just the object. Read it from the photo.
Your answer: 9:27
